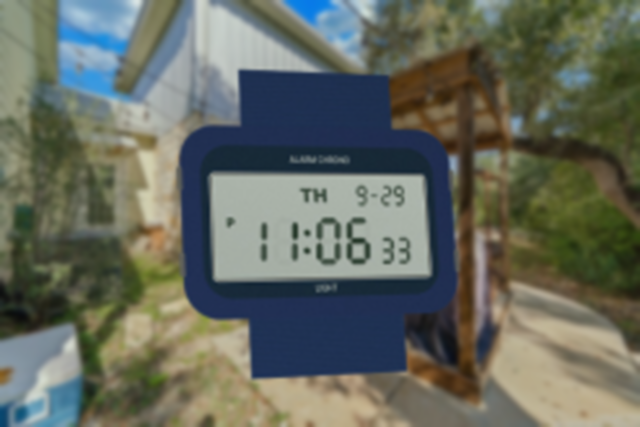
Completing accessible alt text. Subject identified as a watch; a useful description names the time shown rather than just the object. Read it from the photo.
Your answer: 11:06:33
